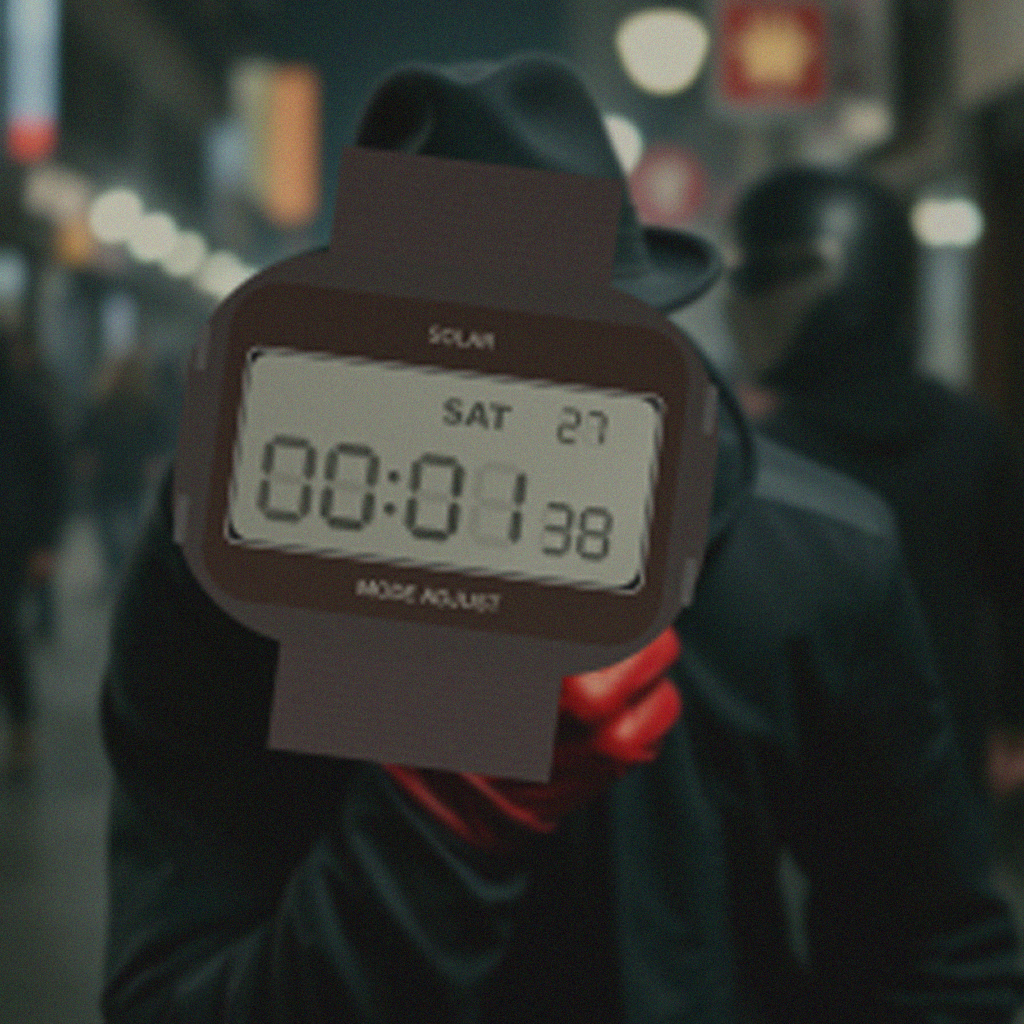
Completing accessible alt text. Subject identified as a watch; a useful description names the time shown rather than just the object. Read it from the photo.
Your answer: 0:01:38
